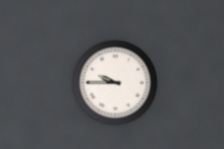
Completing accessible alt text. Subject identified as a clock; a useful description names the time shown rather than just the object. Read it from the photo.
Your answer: 9:45
